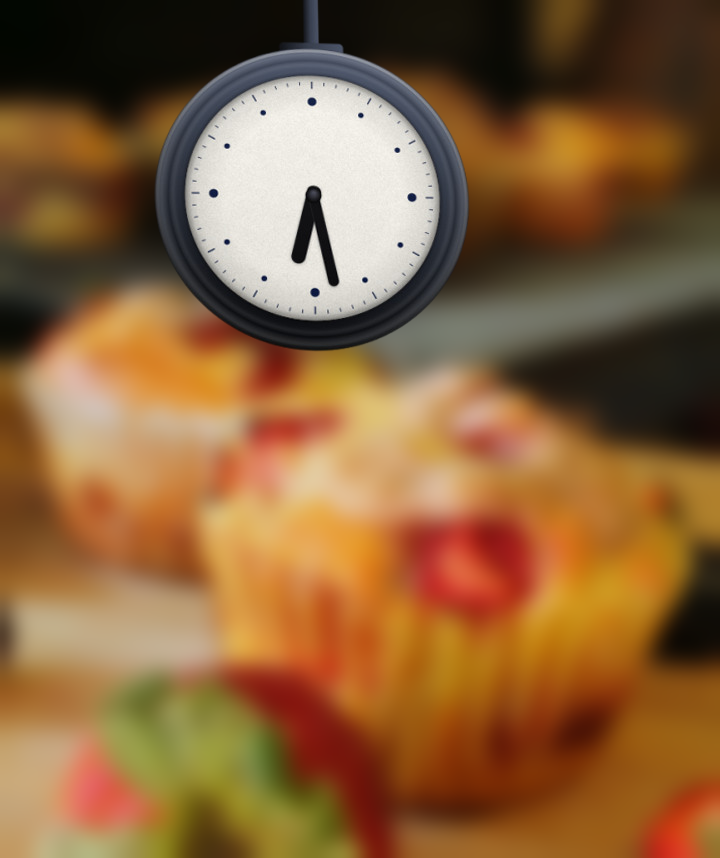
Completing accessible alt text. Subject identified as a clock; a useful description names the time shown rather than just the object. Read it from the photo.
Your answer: 6:28
